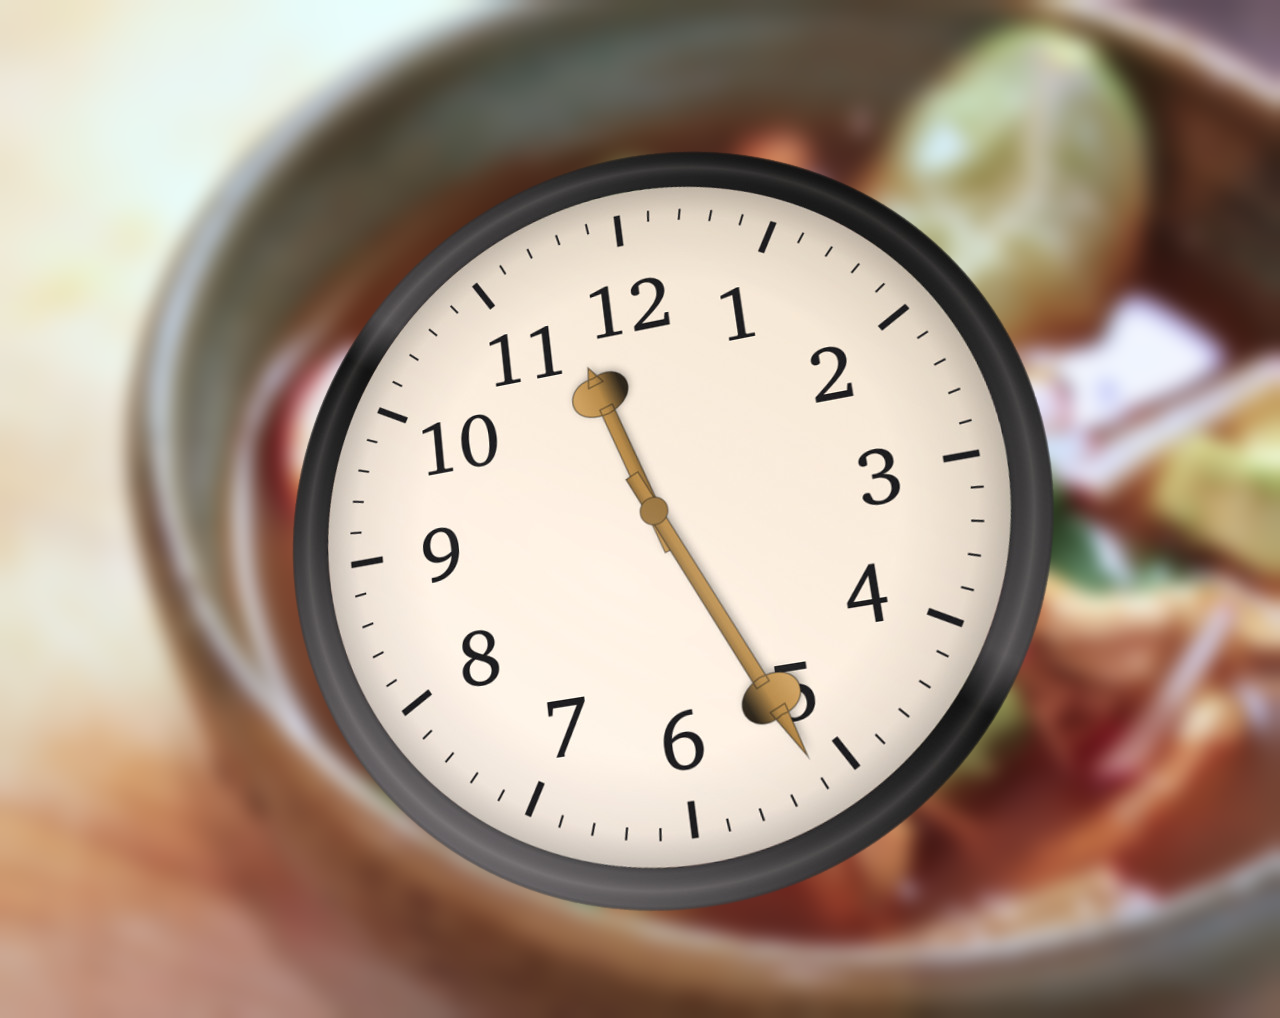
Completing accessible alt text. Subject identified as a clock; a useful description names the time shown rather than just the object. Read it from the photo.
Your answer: 11:26
